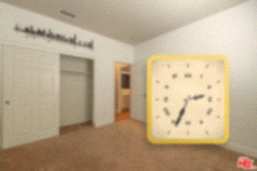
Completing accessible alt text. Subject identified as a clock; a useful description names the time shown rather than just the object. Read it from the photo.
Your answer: 2:34
